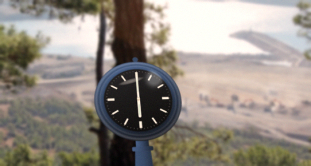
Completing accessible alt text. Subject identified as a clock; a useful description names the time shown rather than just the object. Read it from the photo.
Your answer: 6:00
